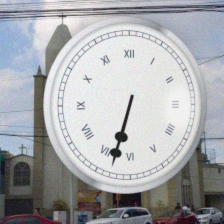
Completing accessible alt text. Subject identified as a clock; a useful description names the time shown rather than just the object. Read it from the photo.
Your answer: 6:33
